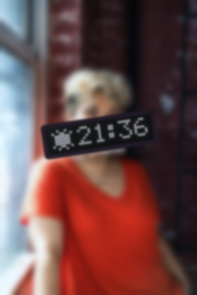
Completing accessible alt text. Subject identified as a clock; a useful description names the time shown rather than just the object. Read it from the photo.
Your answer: 21:36
